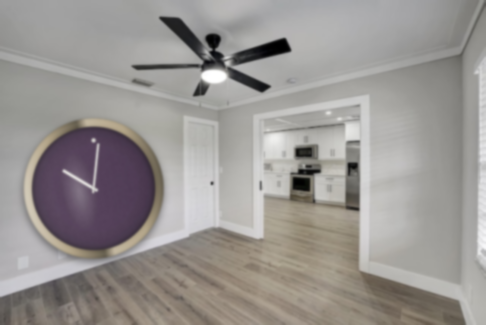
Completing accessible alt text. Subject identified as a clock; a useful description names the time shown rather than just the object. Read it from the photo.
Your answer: 10:01
